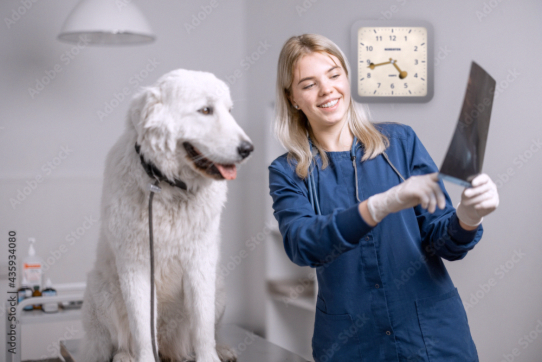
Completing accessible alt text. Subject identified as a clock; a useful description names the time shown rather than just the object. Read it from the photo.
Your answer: 4:43
